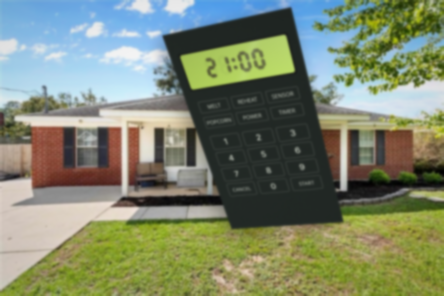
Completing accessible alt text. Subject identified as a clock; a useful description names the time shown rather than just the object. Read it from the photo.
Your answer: 21:00
